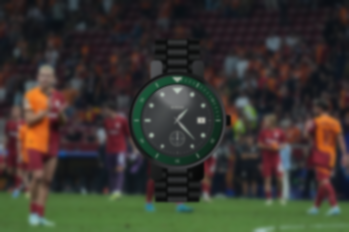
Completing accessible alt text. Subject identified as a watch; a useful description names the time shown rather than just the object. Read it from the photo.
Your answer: 1:23
